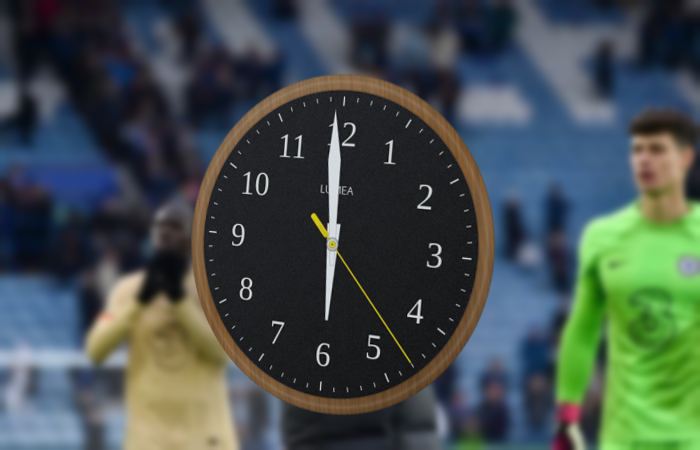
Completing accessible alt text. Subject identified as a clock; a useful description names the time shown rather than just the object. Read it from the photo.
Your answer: 5:59:23
